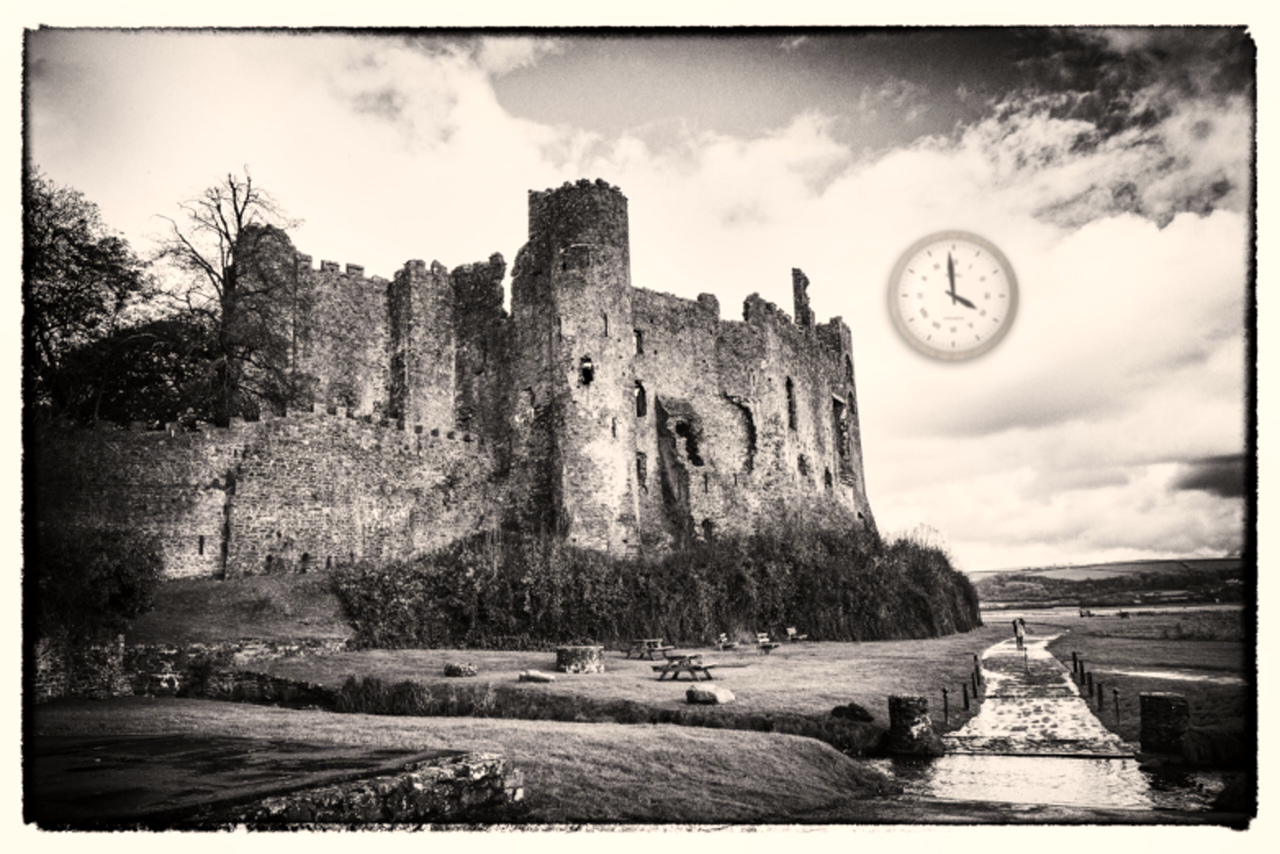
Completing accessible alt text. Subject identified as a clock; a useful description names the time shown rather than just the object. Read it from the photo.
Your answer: 3:59
